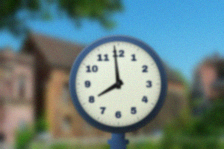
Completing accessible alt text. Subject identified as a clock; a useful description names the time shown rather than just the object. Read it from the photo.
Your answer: 7:59
